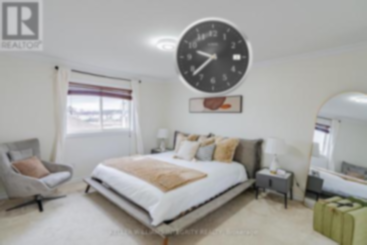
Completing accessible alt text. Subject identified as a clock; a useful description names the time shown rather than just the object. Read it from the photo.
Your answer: 9:38
